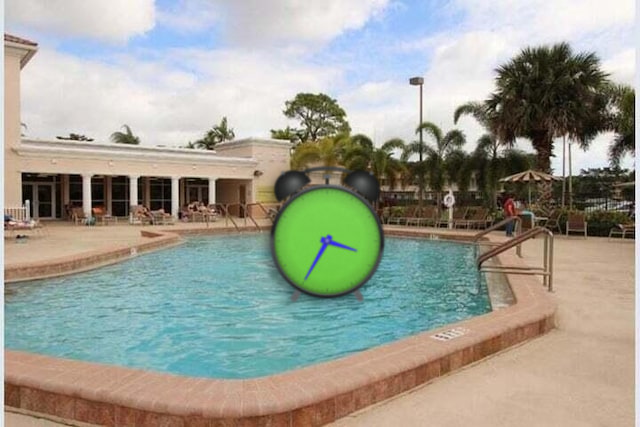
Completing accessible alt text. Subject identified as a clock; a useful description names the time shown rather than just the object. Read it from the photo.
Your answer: 3:35
